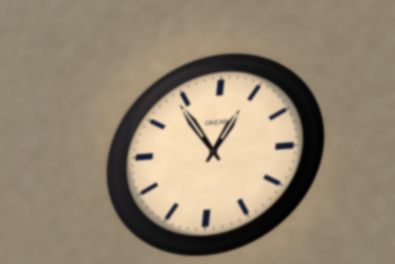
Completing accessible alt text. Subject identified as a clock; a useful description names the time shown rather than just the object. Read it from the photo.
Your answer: 12:54
